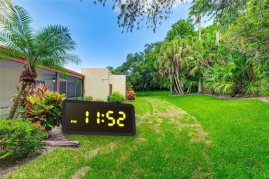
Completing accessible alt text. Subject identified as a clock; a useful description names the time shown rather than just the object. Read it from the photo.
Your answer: 11:52
